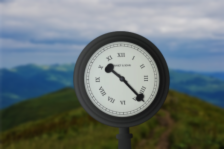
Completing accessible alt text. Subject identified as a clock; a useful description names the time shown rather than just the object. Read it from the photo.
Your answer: 10:23
